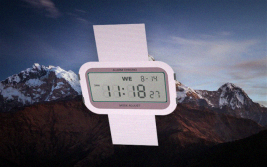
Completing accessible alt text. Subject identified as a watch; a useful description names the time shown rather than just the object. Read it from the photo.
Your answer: 11:18:27
